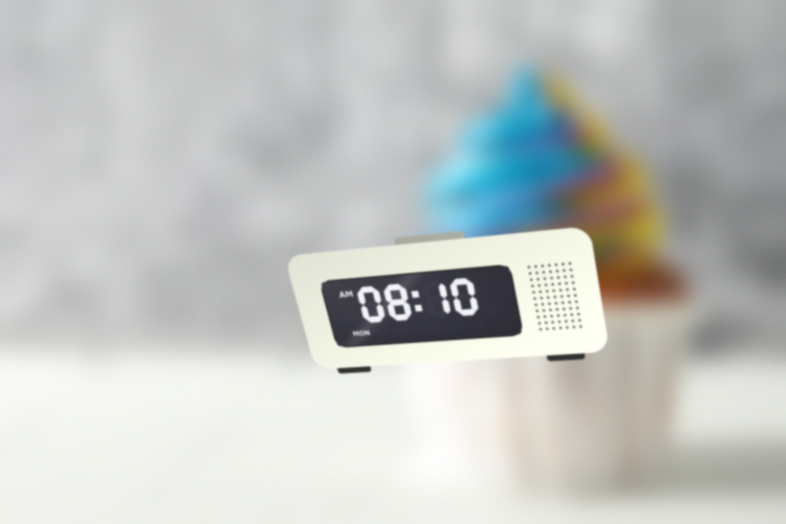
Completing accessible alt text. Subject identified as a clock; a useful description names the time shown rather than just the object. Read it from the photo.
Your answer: 8:10
